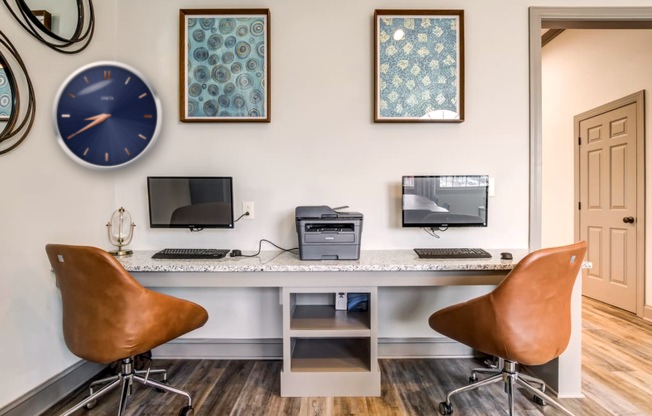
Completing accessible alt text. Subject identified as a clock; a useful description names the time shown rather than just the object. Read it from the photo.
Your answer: 8:40
